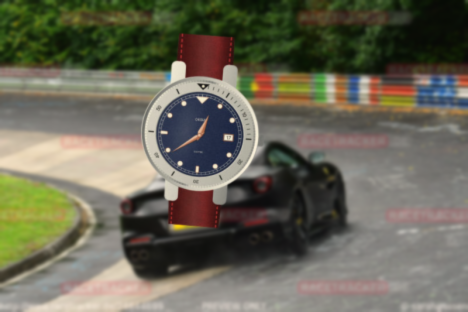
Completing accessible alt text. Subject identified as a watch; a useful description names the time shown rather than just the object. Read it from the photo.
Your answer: 12:39
